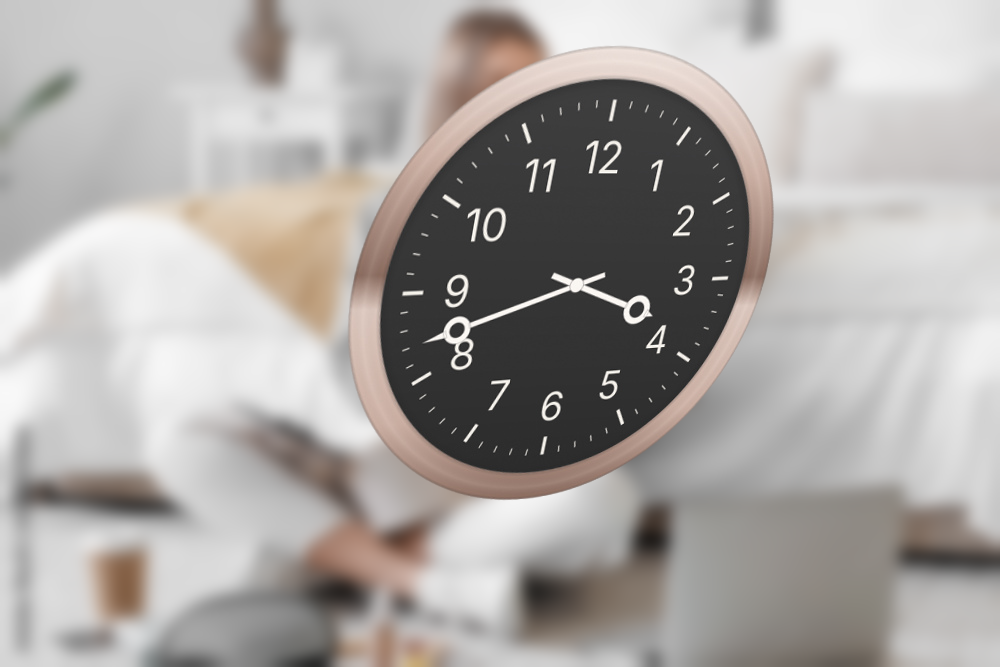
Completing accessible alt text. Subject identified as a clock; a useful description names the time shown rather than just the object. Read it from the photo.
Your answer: 3:42
